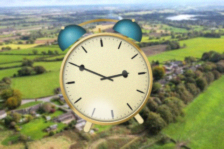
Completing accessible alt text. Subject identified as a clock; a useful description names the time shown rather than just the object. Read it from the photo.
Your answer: 2:50
